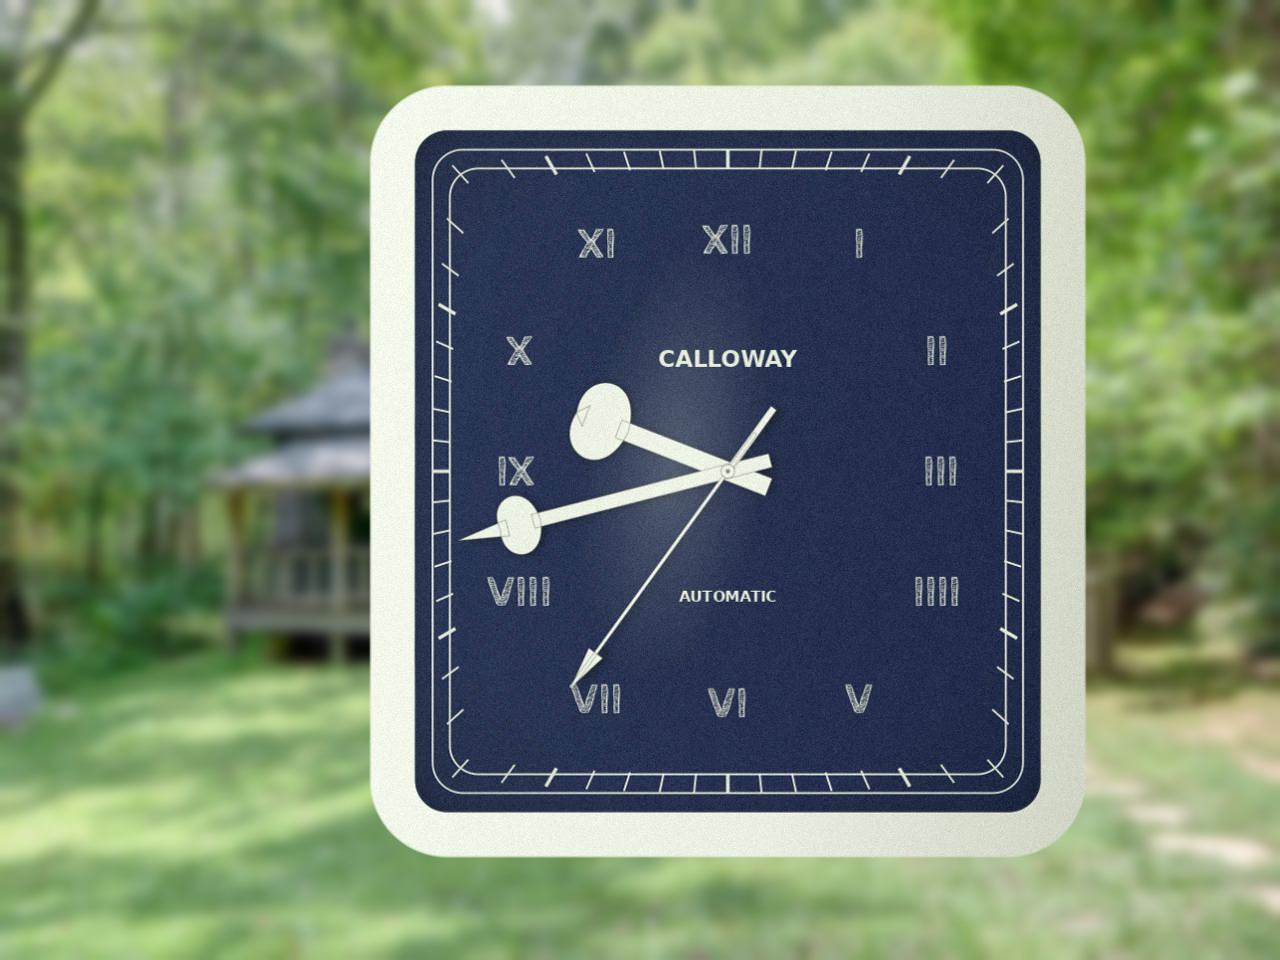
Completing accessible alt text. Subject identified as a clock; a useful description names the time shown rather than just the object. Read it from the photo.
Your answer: 9:42:36
